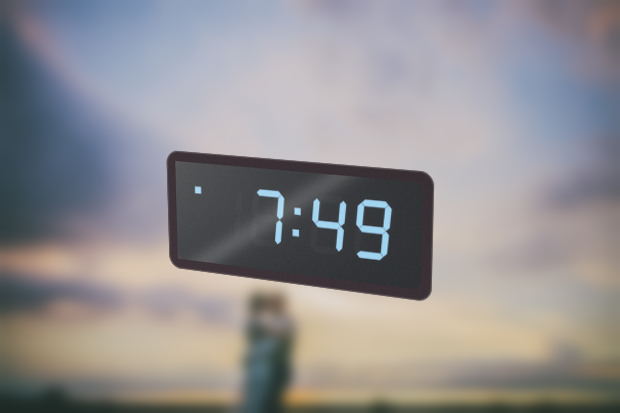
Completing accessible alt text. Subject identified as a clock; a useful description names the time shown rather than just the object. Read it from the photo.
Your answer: 7:49
